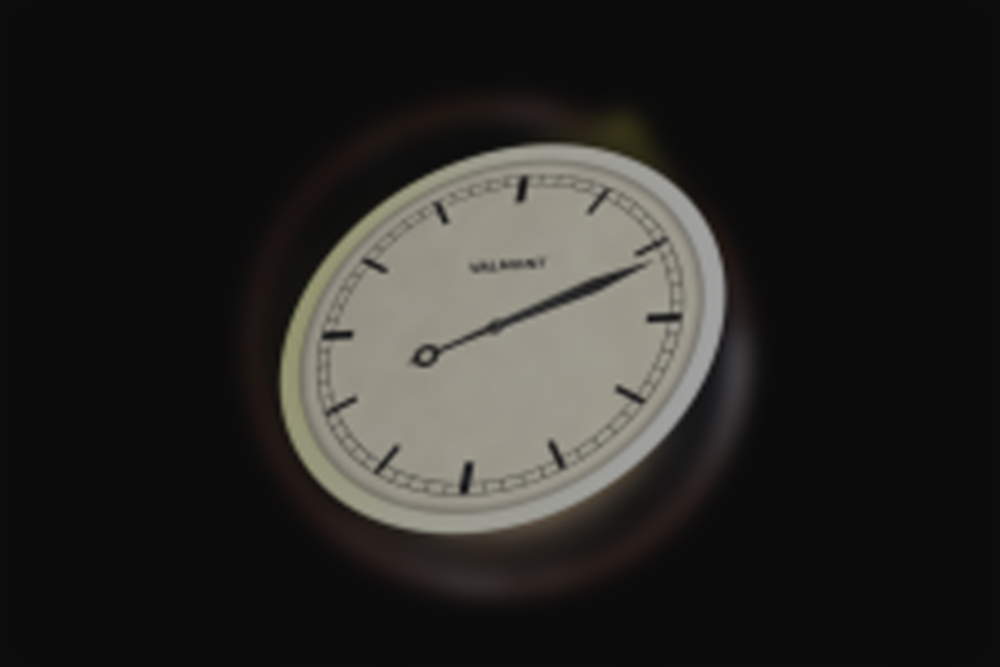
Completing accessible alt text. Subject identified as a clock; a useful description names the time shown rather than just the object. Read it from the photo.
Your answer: 8:11
